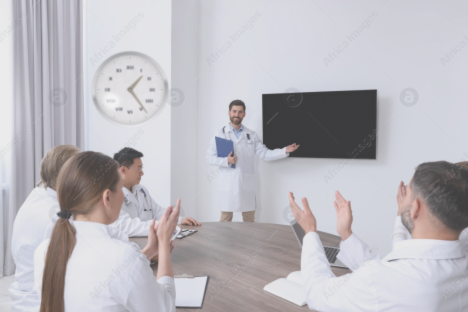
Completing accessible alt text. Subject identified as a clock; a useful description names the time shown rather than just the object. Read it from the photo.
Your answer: 1:24
